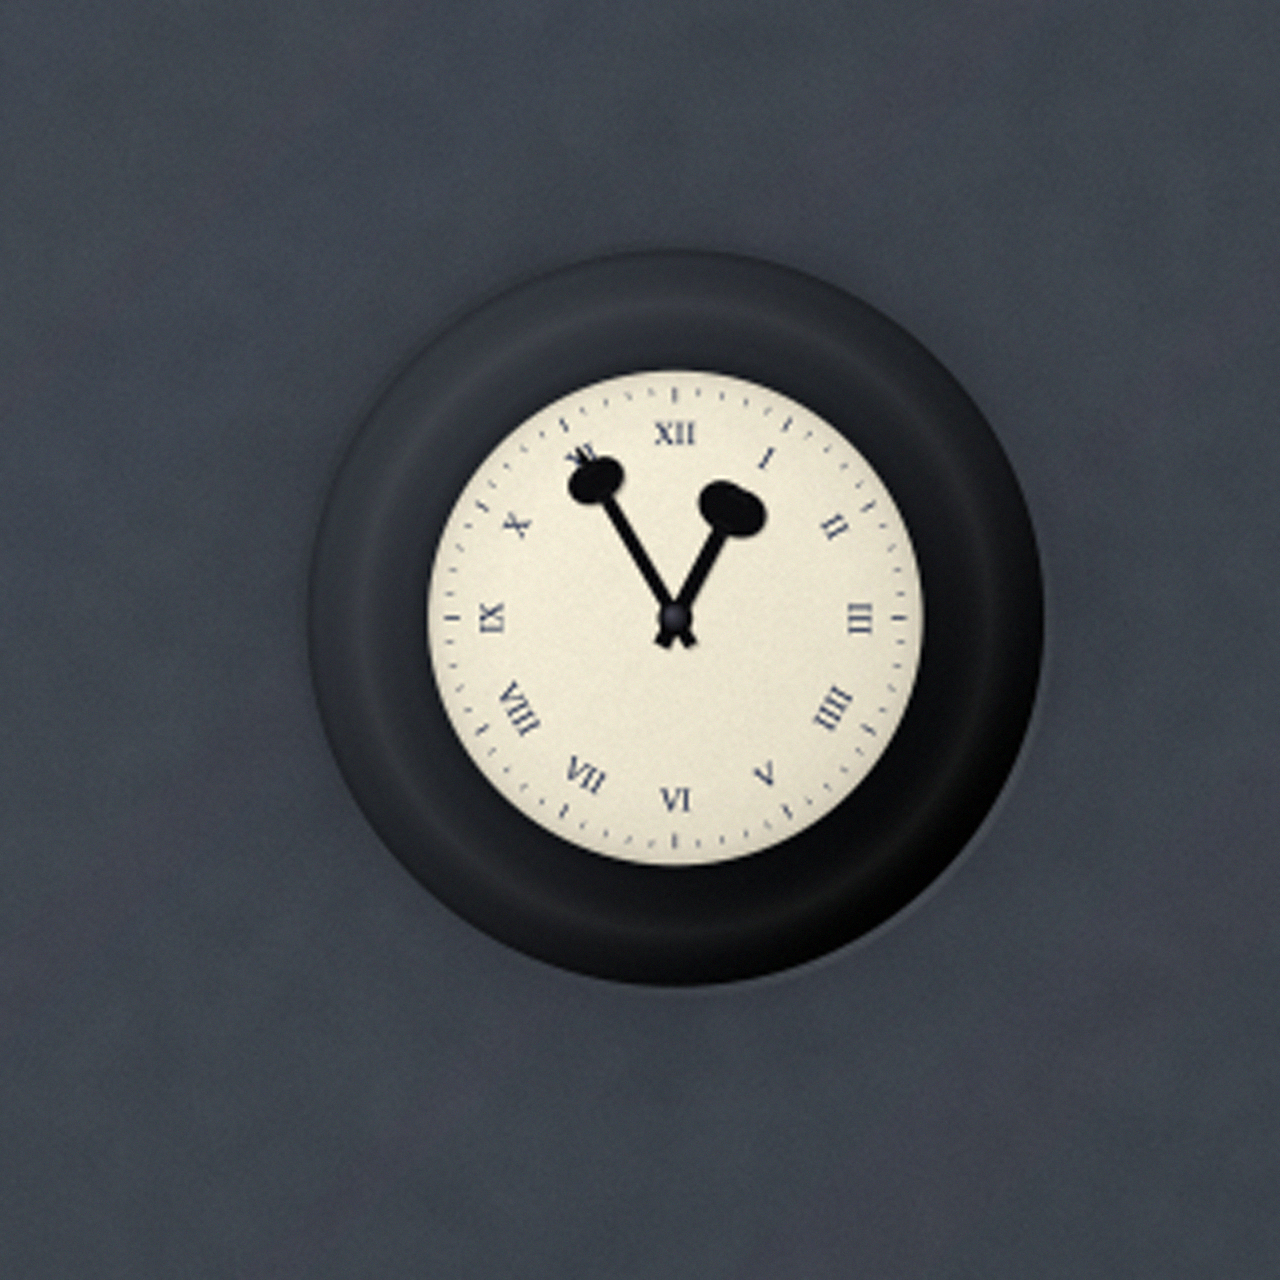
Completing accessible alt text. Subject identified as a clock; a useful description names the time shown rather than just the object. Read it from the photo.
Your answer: 12:55
